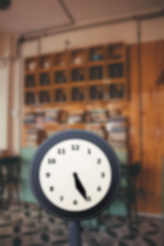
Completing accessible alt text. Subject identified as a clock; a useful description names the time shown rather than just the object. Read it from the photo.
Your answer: 5:26
